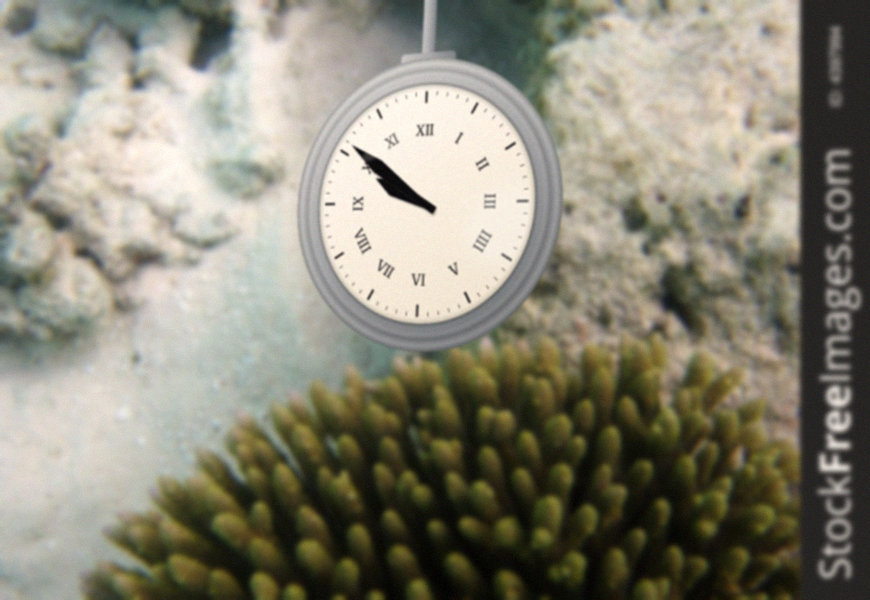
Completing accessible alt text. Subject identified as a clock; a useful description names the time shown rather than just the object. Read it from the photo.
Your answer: 9:51
